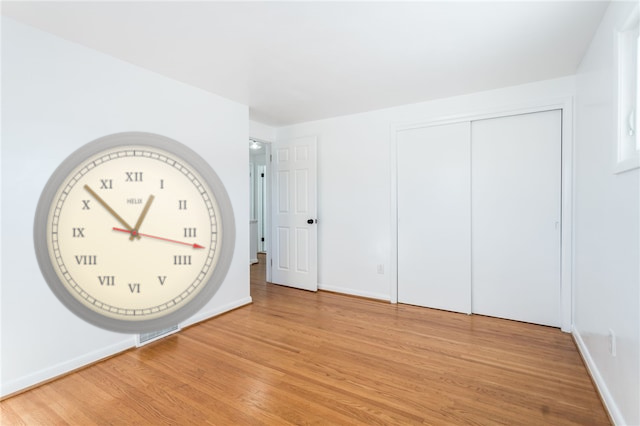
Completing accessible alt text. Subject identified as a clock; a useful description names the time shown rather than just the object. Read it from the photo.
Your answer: 12:52:17
